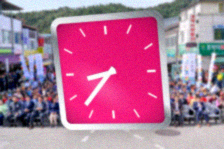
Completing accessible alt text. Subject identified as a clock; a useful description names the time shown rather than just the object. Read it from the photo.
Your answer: 8:37
